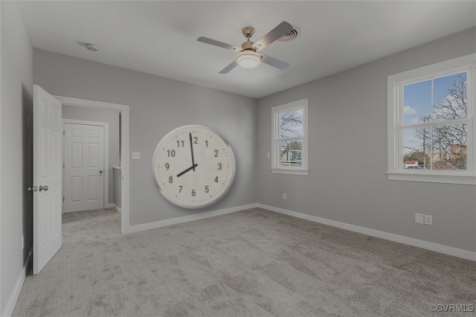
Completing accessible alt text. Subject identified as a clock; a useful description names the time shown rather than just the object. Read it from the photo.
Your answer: 7:59
